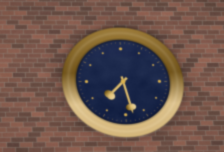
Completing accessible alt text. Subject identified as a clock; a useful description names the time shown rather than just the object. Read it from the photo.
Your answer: 7:28
